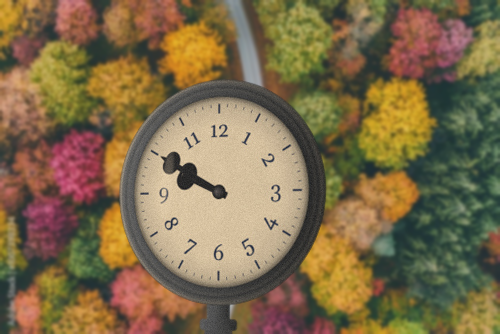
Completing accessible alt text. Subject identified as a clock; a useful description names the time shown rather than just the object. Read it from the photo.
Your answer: 9:50
